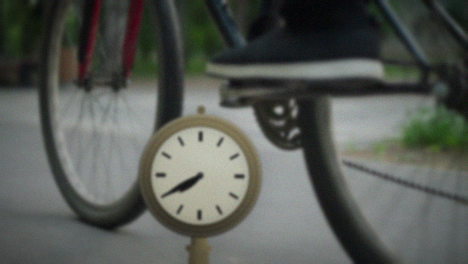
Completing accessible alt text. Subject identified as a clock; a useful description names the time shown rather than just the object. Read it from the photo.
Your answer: 7:40
